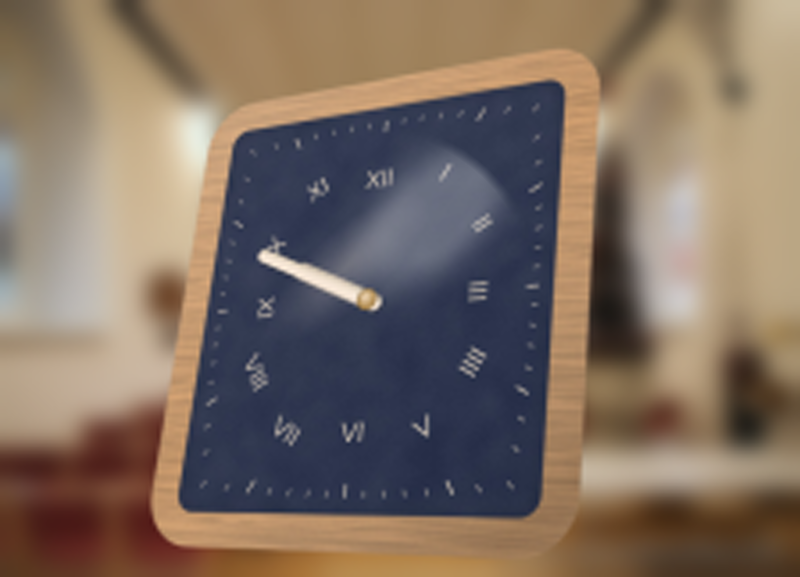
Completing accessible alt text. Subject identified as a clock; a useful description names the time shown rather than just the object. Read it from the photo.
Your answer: 9:49
